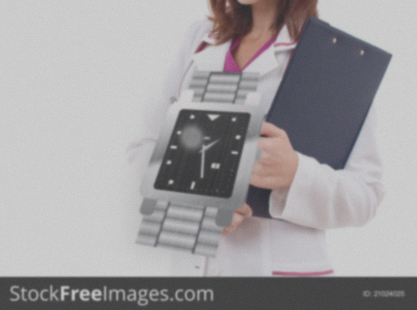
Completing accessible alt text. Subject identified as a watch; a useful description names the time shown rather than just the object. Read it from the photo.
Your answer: 1:28
